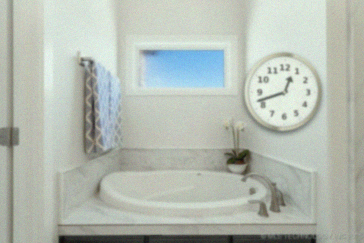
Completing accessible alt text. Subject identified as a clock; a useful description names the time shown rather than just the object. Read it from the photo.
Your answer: 12:42
